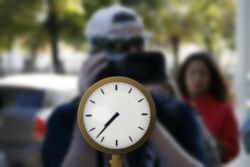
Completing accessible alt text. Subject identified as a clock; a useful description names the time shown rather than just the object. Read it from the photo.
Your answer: 7:37
